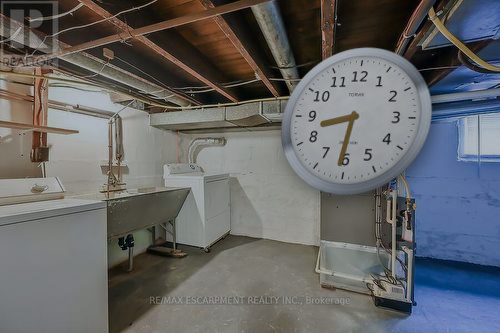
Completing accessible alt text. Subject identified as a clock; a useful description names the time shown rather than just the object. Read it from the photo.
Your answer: 8:31
